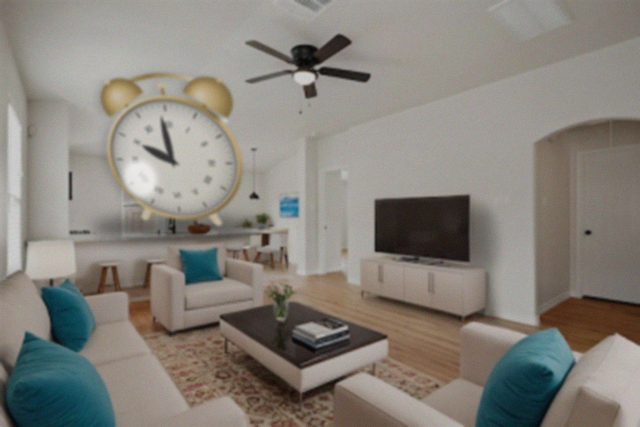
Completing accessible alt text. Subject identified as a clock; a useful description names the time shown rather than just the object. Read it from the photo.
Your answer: 9:59
